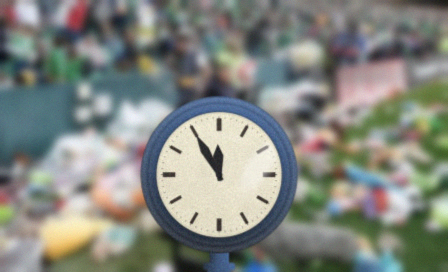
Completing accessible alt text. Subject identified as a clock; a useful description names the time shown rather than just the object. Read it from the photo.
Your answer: 11:55
